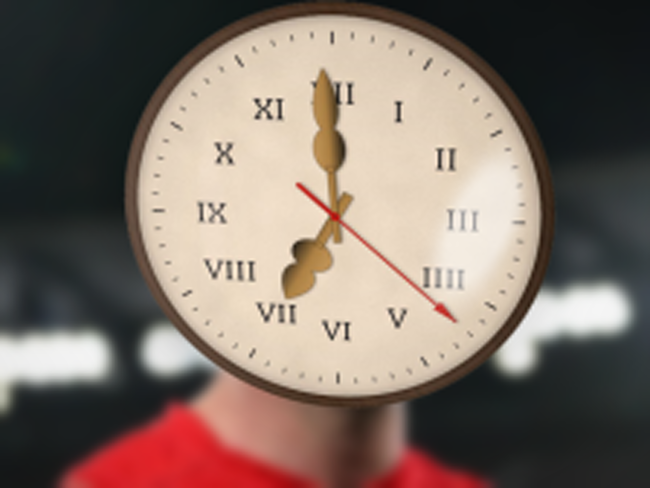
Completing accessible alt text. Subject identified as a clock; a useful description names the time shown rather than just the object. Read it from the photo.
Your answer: 6:59:22
